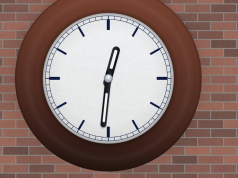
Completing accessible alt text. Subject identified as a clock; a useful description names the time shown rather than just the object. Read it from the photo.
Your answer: 12:31
